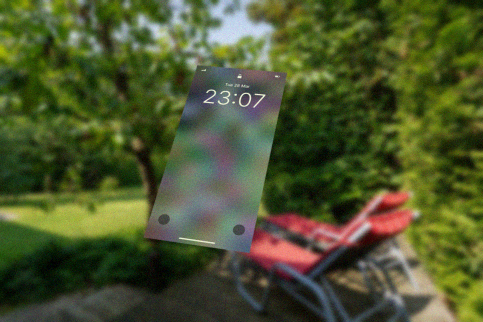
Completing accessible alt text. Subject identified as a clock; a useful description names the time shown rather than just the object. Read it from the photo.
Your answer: 23:07
